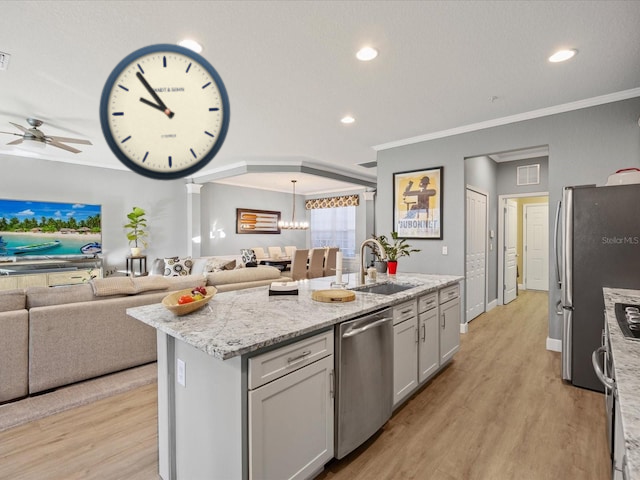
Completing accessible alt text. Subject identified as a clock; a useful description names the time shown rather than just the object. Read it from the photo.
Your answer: 9:54
